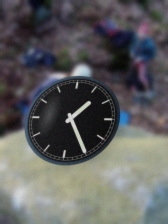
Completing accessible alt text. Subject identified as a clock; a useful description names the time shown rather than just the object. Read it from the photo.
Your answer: 1:25
